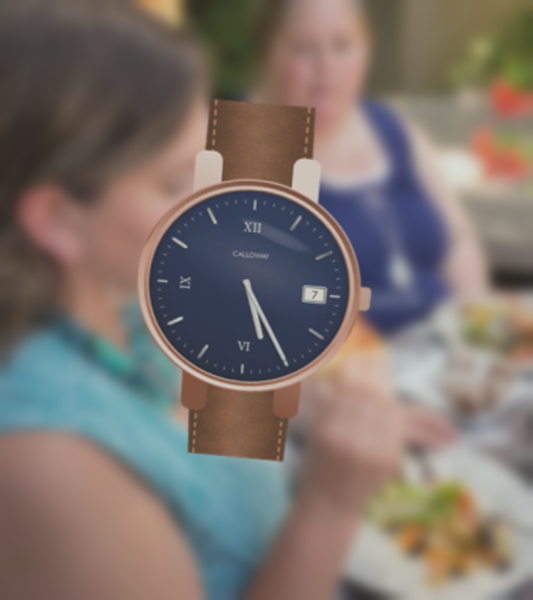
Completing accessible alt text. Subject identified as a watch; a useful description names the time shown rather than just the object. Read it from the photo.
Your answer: 5:25
